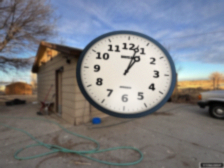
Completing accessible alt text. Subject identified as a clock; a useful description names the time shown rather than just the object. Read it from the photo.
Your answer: 1:03
